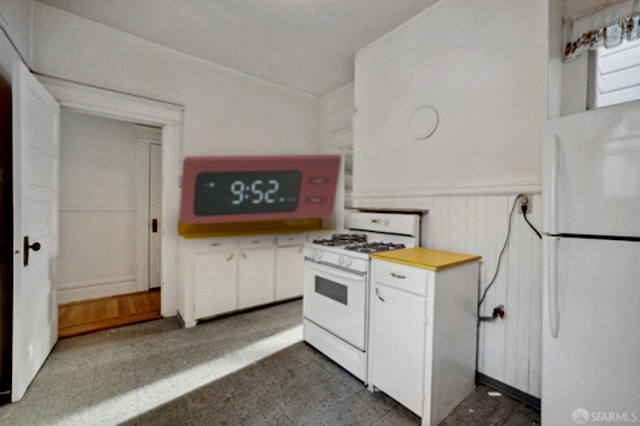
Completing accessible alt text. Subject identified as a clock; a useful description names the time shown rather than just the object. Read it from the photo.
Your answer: 9:52
